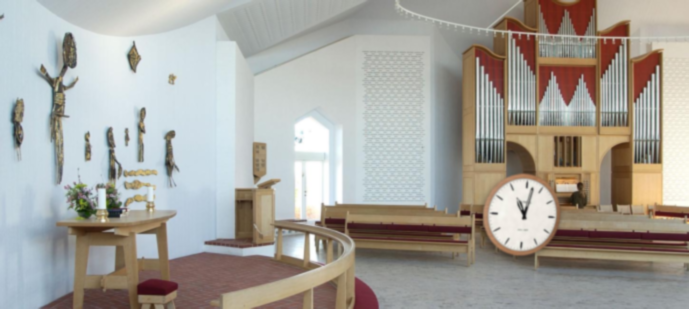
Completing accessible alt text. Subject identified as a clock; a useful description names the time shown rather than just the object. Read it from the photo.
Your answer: 11:02
